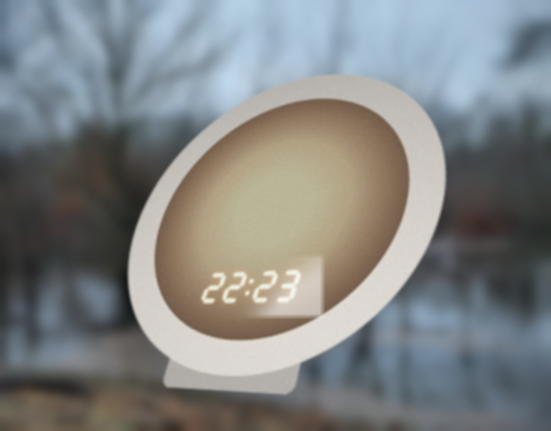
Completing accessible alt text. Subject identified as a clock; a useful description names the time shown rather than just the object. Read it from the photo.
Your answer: 22:23
